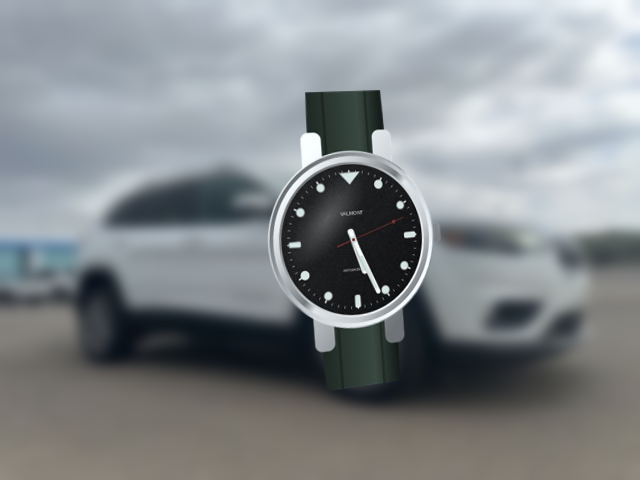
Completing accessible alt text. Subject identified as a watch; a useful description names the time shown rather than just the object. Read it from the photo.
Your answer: 5:26:12
